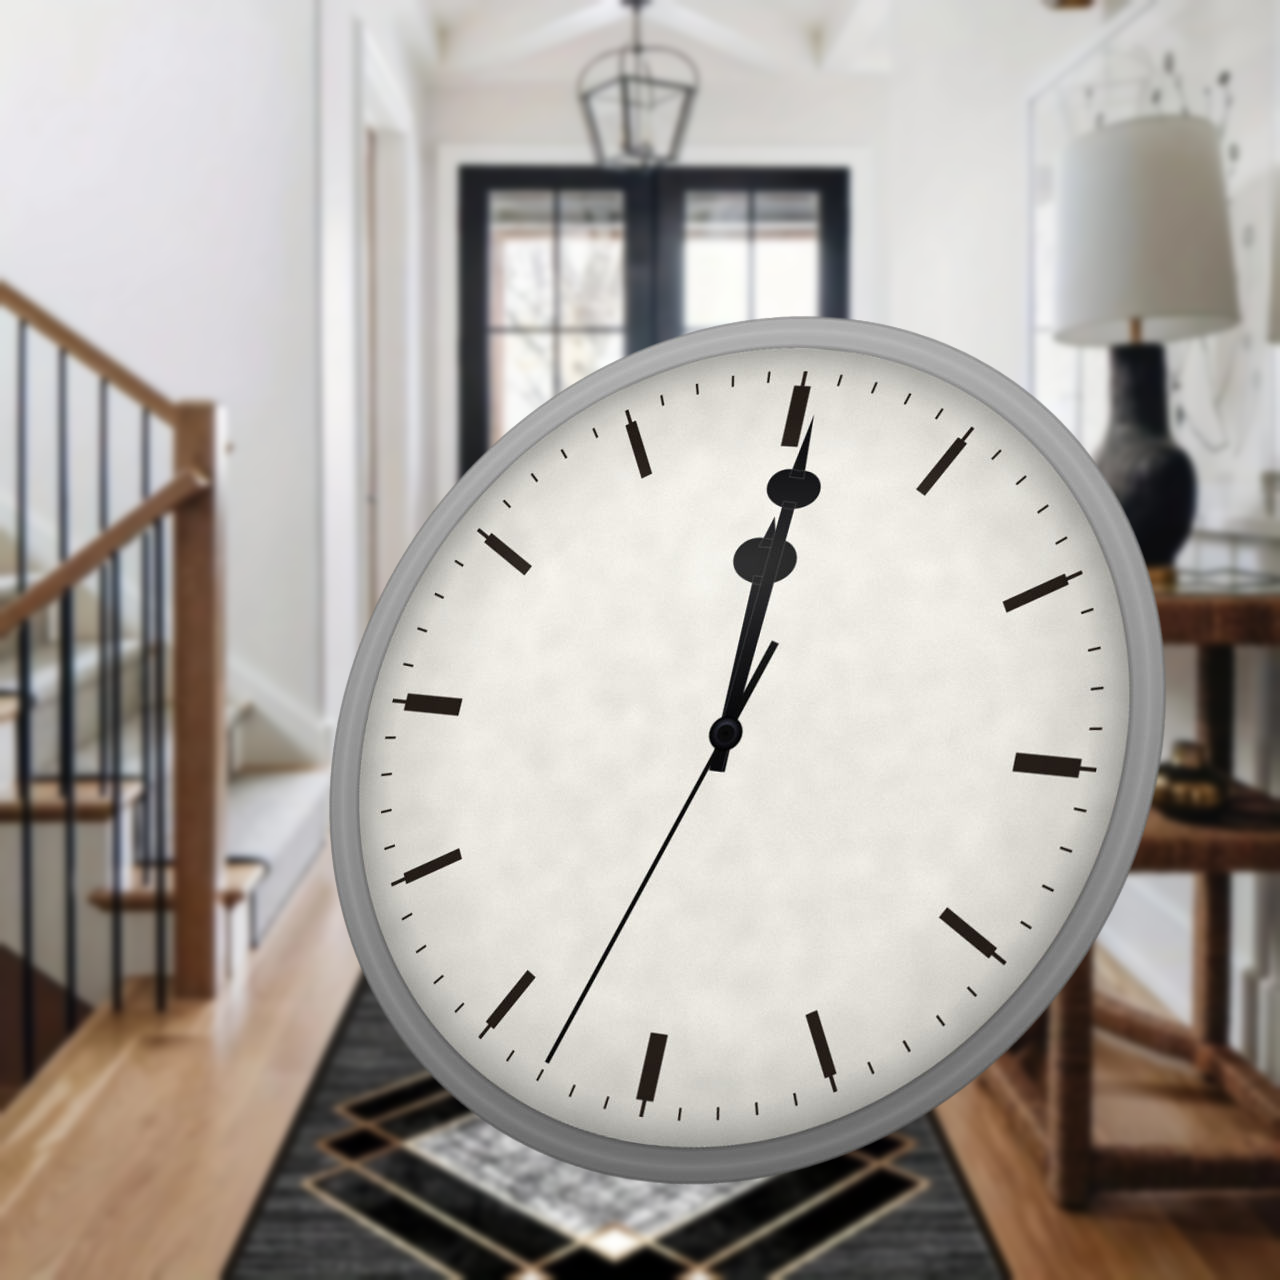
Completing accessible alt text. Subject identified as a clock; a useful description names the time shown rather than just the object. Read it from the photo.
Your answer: 12:00:33
